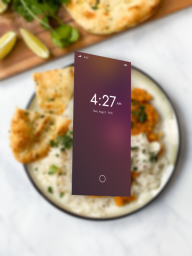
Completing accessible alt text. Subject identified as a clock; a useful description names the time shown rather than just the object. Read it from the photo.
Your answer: 4:27
